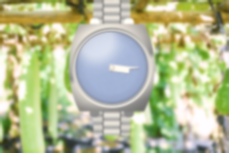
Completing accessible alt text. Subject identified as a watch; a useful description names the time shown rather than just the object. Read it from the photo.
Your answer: 3:15
